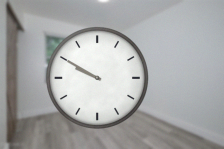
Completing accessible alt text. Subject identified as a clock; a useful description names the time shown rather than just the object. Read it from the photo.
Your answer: 9:50
